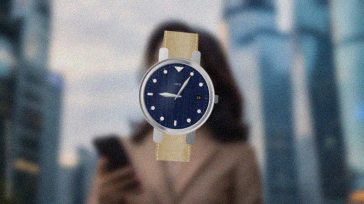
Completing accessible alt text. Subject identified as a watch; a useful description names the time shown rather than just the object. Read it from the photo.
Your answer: 9:05
